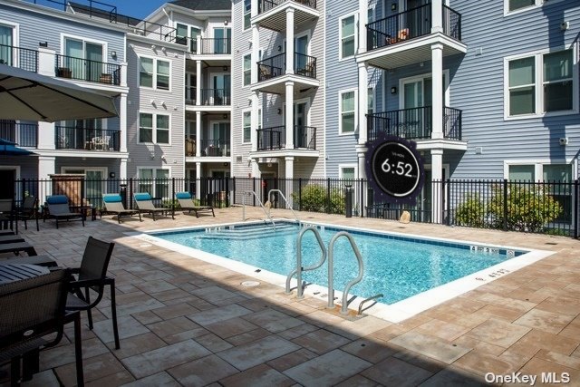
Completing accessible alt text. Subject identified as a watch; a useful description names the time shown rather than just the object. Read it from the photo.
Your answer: 6:52
